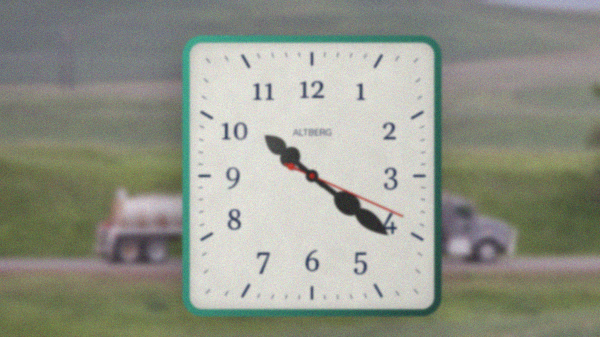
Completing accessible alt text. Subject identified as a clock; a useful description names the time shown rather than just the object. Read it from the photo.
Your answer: 10:21:19
